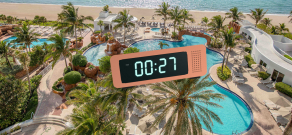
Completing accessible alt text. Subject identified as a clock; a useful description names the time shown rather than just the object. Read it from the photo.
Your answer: 0:27
